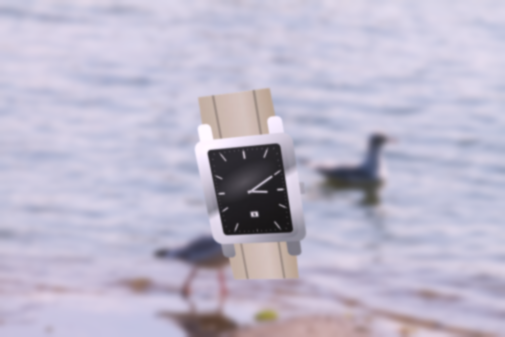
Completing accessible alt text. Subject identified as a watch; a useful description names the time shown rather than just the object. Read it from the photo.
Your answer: 3:10
